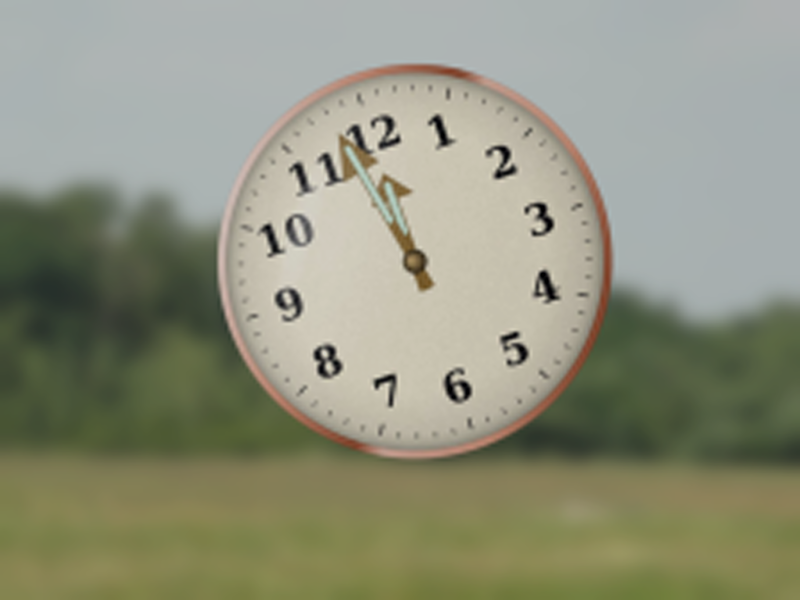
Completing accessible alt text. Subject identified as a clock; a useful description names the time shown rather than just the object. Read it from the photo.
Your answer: 11:58
